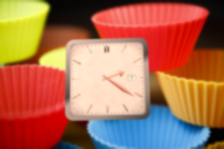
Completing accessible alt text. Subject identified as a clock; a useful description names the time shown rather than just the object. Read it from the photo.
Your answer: 2:21
